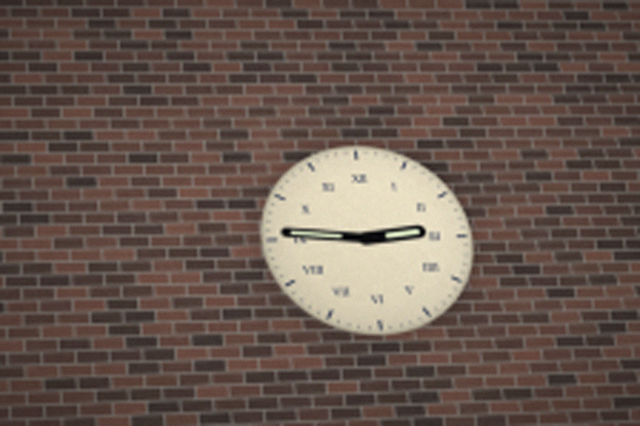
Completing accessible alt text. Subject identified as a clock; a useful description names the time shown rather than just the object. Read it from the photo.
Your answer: 2:46
